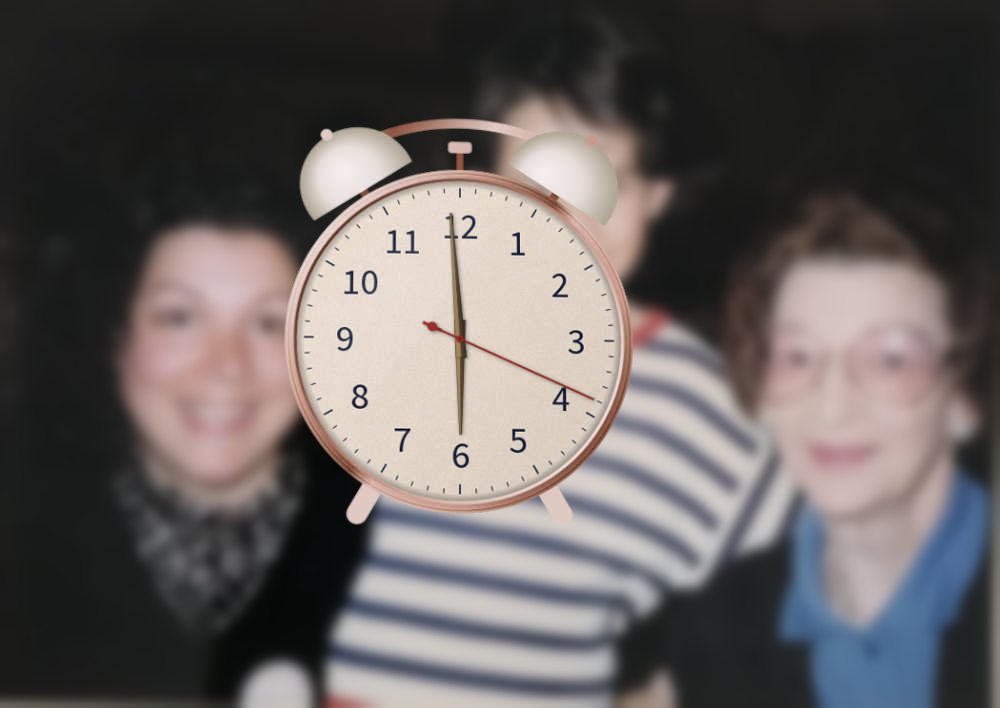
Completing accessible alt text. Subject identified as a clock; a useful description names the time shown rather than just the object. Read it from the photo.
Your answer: 5:59:19
